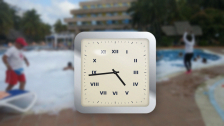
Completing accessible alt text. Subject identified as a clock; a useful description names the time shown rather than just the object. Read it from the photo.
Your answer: 4:44
